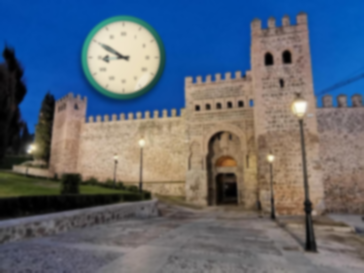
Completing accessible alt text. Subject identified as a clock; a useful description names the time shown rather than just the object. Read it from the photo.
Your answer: 8:50
